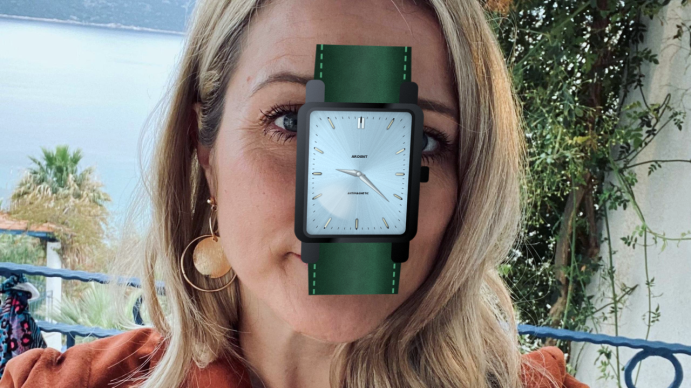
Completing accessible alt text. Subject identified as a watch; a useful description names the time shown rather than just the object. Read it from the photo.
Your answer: 9:22
